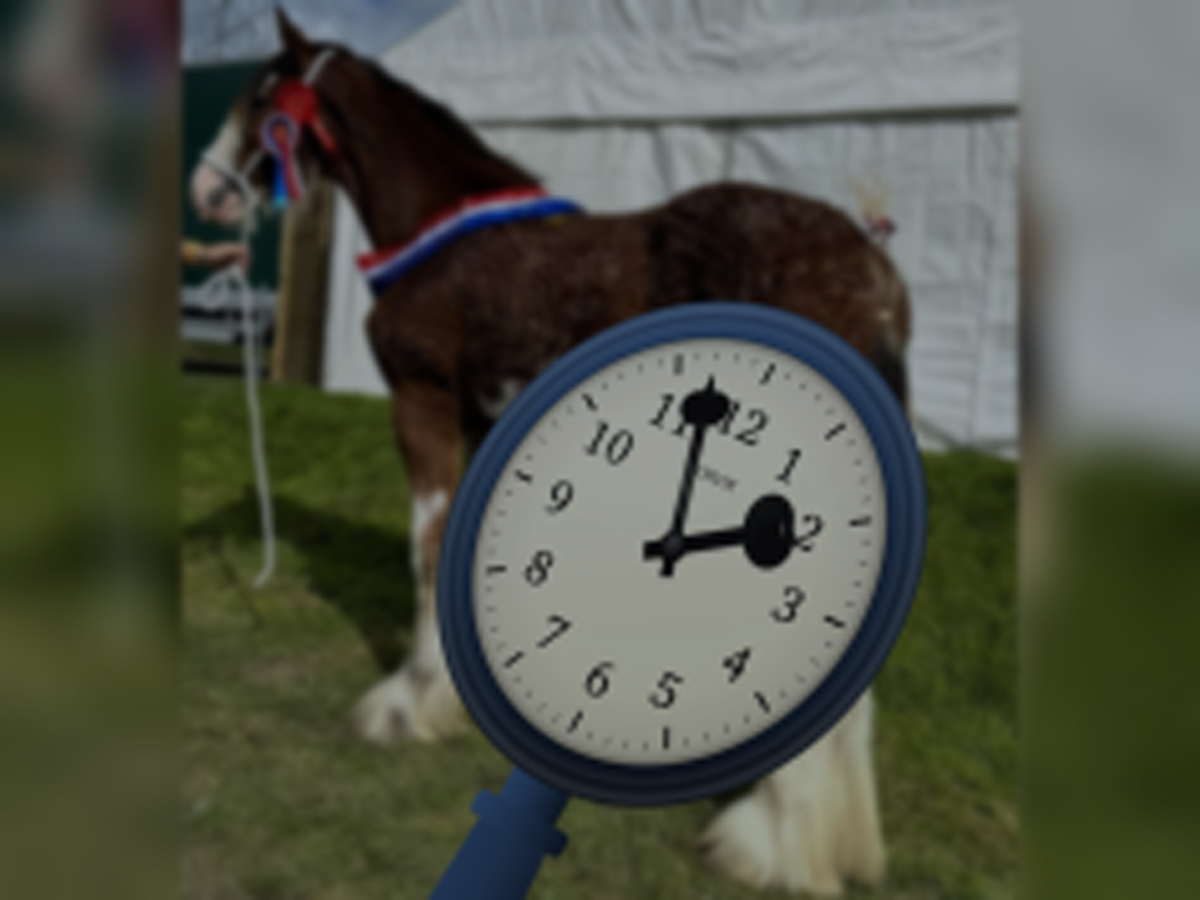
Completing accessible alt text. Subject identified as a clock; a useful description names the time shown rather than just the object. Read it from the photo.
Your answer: 1:57
